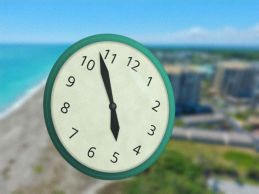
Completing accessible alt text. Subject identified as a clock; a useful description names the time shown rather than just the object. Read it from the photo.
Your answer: 4:53
